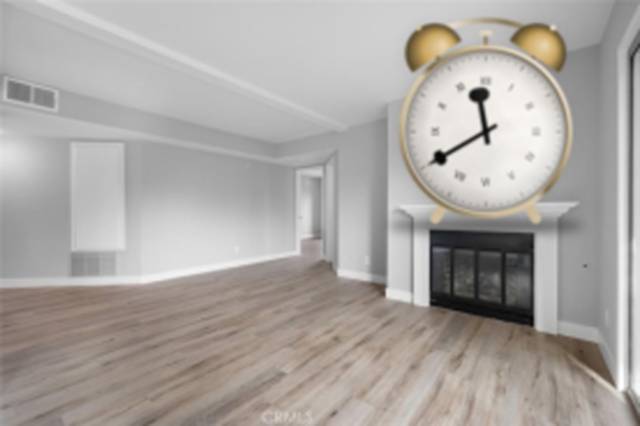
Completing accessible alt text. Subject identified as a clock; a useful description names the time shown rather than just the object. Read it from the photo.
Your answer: 11:40
